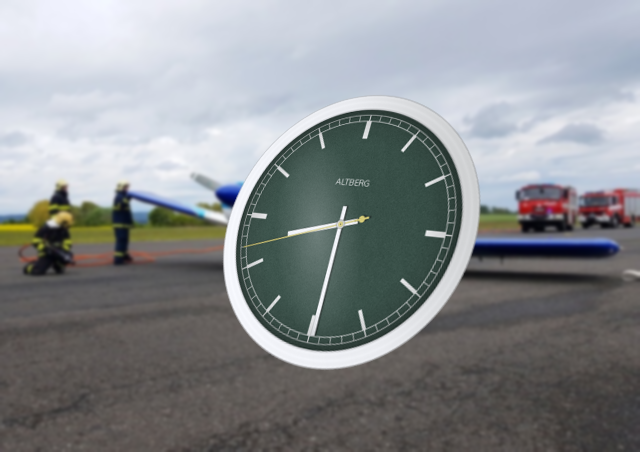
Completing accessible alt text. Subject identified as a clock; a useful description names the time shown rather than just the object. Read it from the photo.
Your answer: 8:29:42
